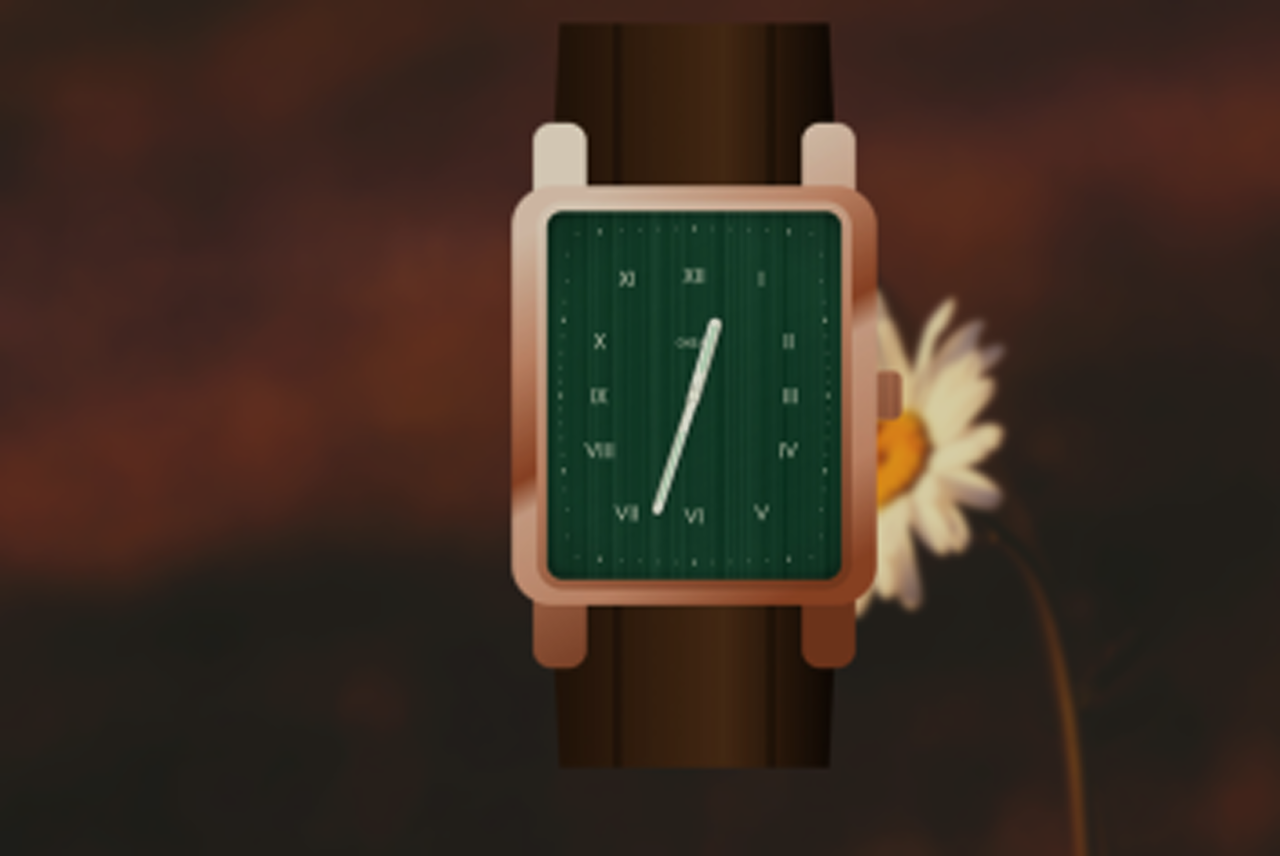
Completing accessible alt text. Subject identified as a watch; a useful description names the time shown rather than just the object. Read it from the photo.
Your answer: 12:33
